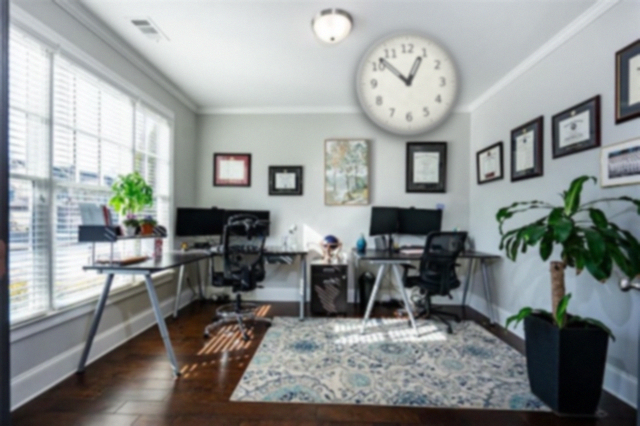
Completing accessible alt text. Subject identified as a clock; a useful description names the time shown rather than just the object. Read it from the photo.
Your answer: 12:52
